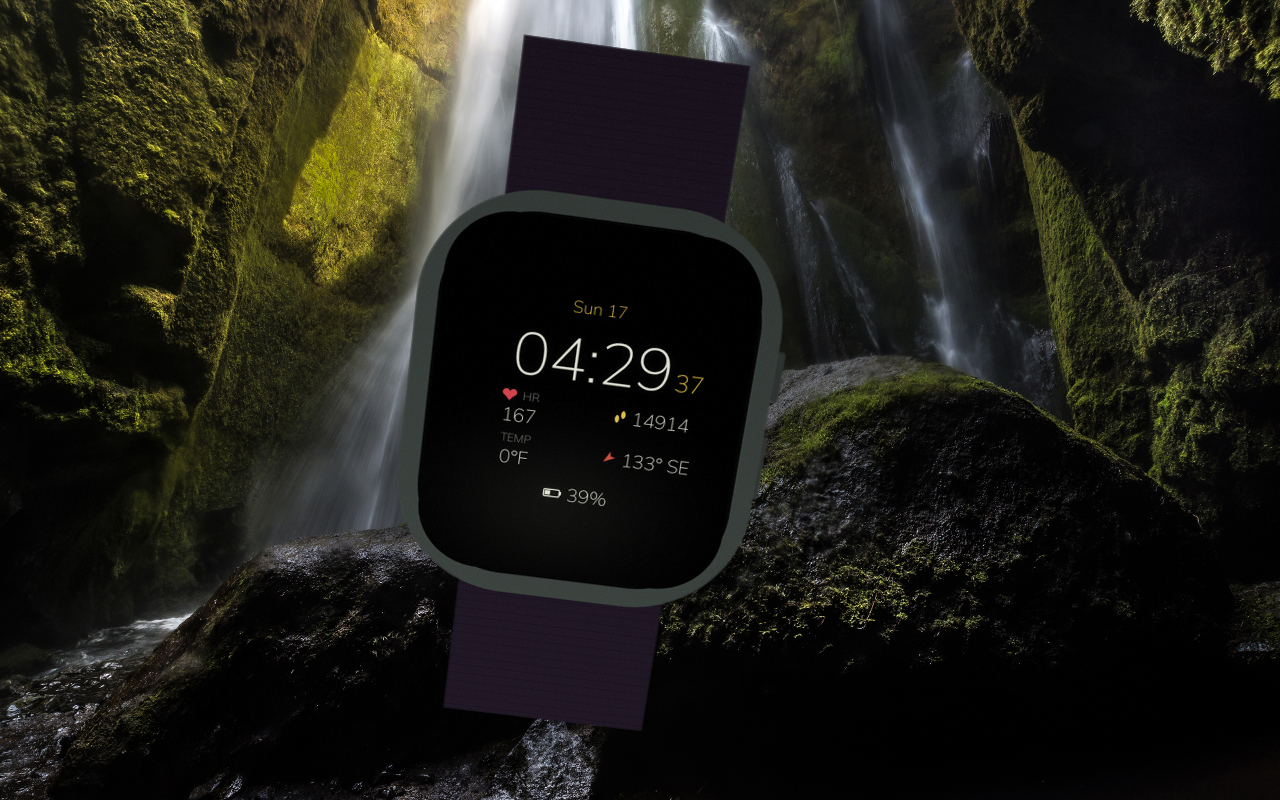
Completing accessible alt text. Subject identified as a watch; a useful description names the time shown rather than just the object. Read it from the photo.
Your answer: 4:29:37
